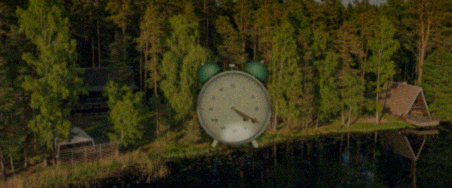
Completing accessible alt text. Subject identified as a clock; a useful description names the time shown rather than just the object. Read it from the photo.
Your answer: 4:20
